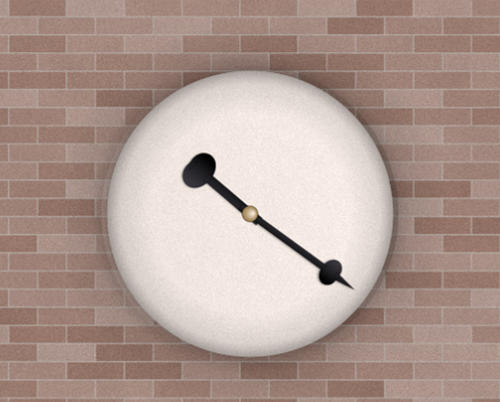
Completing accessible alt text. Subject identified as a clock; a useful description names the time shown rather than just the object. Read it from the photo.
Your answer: 10:21
